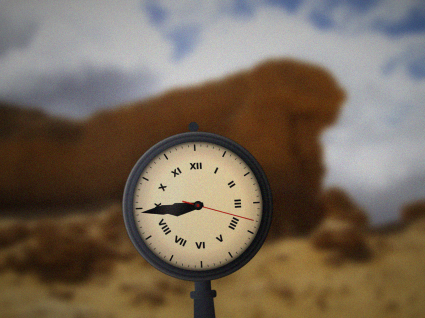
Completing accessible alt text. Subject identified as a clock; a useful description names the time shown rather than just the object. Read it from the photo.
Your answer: 8:44:18
